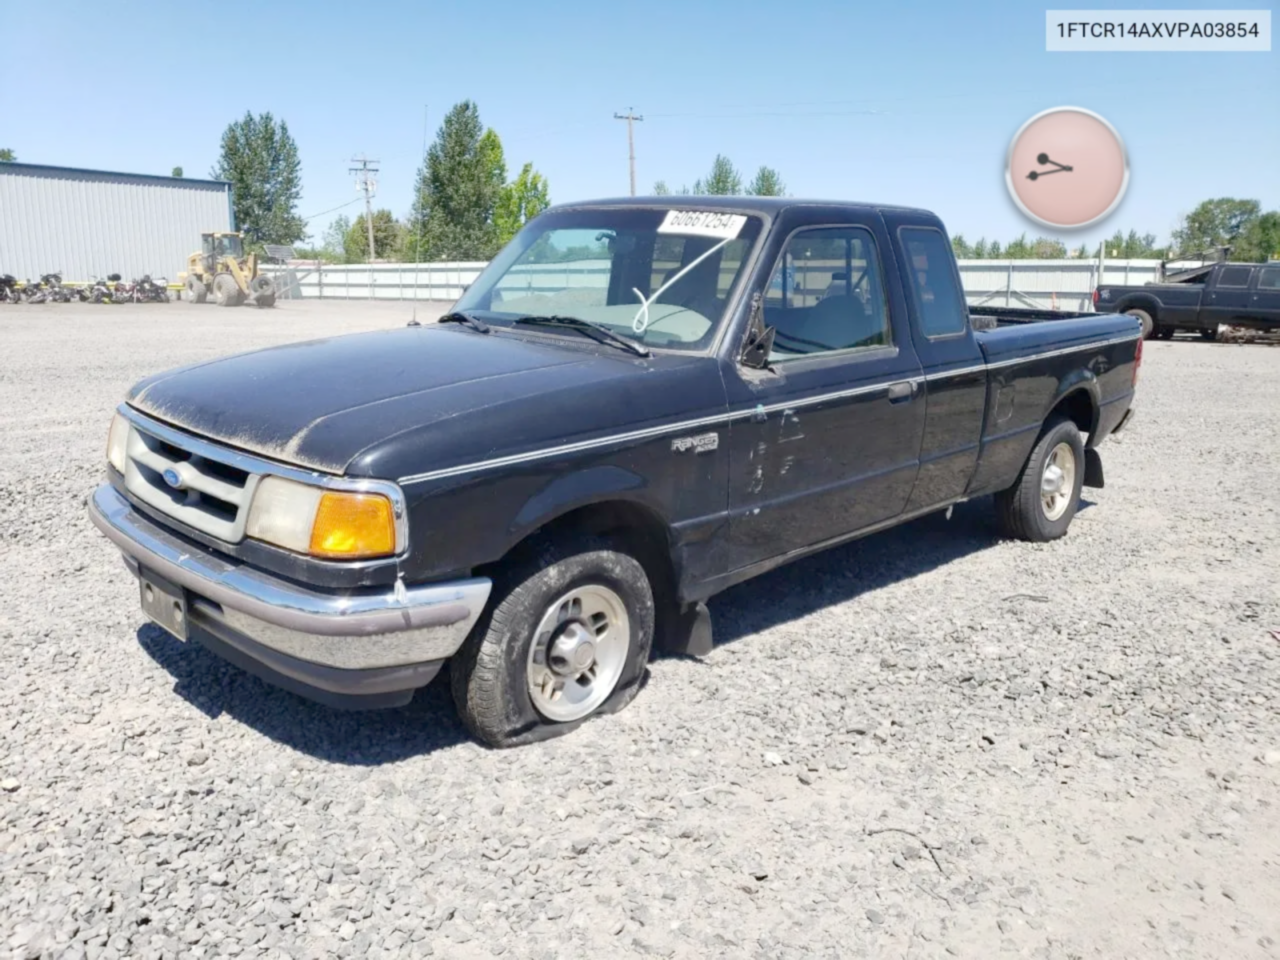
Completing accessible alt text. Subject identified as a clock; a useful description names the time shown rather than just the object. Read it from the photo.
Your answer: 9:43
